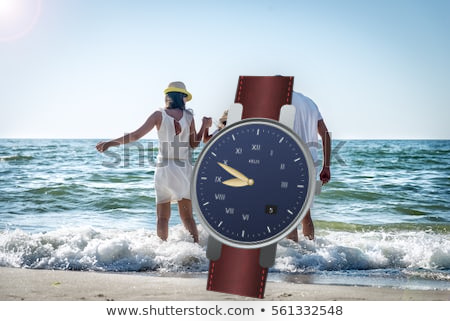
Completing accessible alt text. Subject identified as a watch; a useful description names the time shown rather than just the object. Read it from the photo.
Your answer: 8:49
